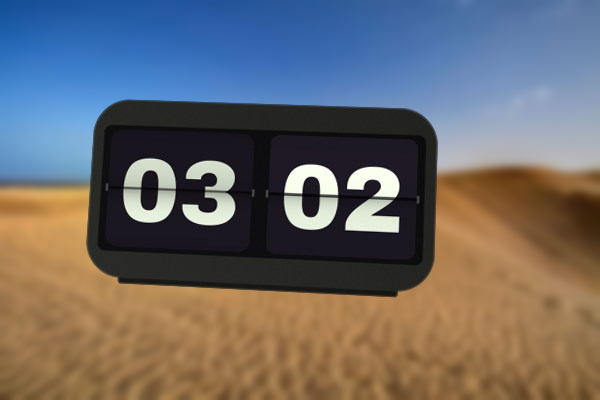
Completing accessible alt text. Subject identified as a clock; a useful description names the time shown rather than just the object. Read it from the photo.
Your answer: 3:02
